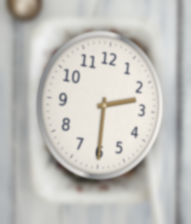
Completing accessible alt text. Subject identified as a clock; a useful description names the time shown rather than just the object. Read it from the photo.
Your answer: 2:30
